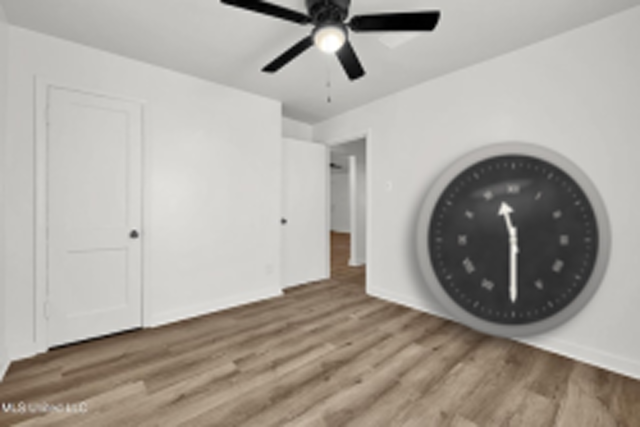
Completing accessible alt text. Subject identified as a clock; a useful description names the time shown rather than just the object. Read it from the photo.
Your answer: 11:30
